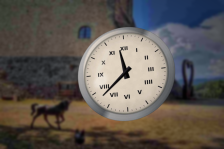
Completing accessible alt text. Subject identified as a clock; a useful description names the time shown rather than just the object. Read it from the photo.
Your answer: 11:38
